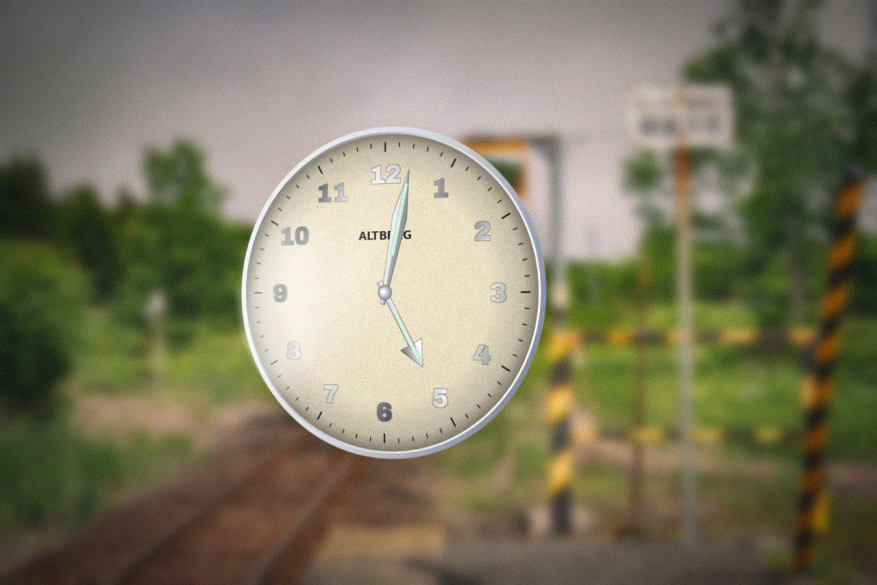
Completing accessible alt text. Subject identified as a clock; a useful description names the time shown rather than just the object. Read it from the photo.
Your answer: 5:02
